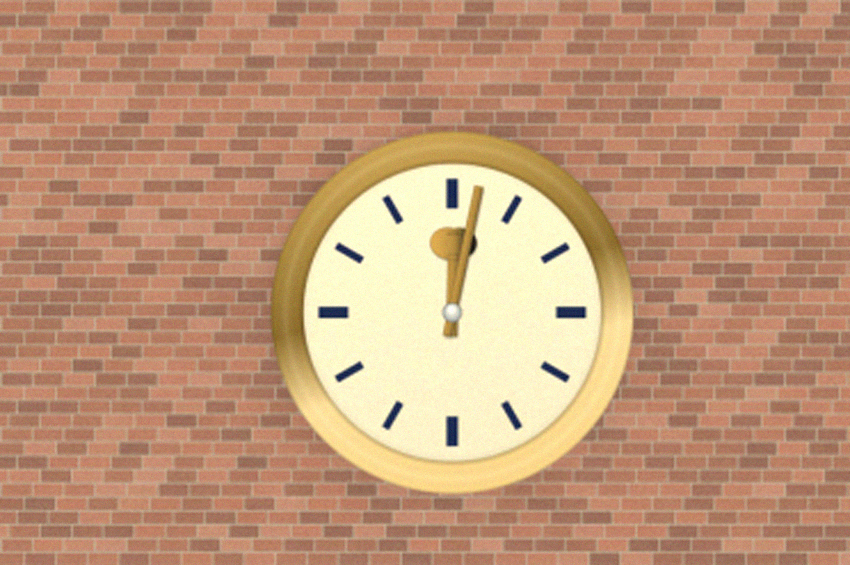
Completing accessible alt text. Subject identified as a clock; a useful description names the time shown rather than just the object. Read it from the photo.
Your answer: 12:02
